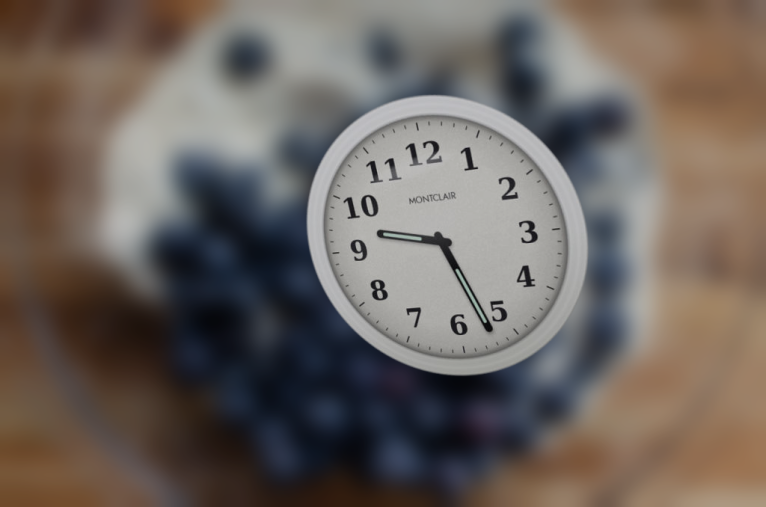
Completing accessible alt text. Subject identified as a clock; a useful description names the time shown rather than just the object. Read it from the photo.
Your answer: 9:27
